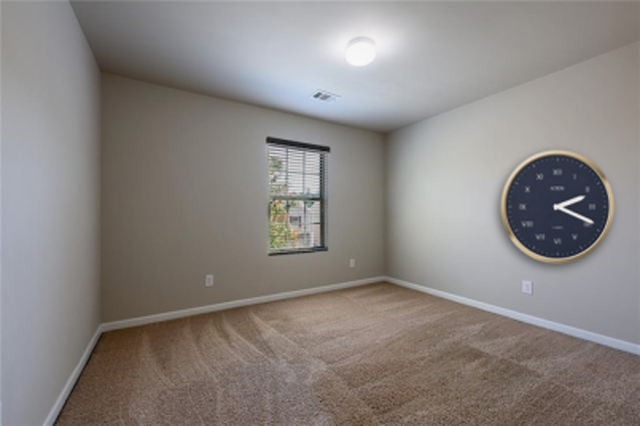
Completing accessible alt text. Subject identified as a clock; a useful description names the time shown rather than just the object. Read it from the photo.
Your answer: 2:19
